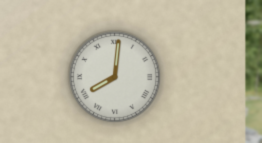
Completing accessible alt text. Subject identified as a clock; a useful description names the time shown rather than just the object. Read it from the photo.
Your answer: 8:01
